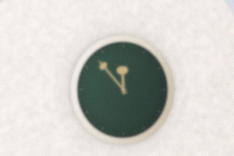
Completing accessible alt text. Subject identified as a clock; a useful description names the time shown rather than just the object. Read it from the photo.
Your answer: 11:53
